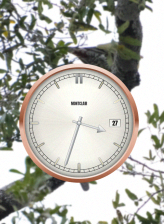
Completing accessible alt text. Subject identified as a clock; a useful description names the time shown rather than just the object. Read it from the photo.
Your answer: 3:33
